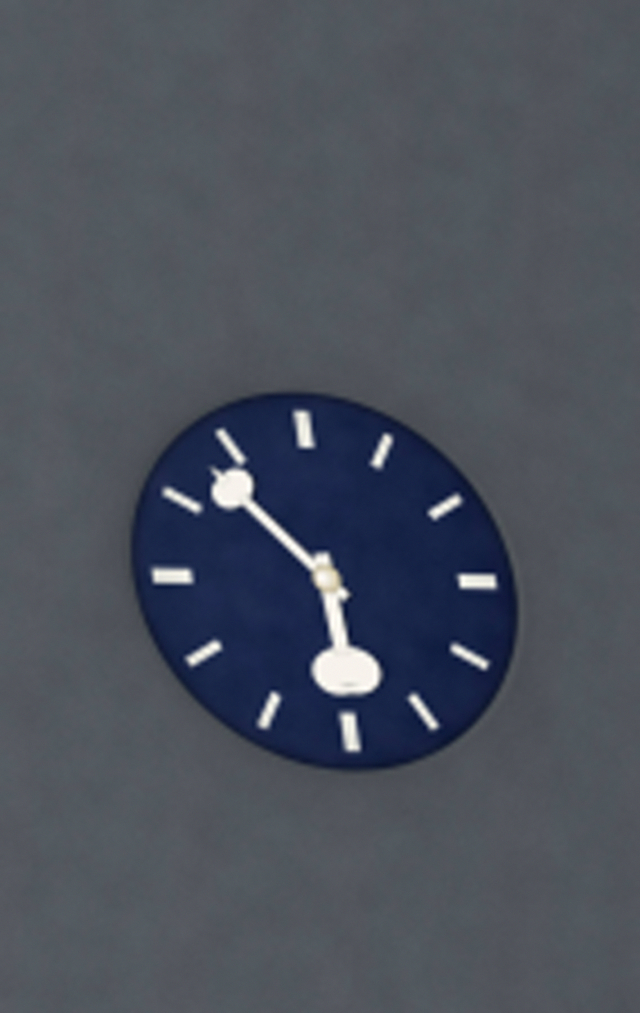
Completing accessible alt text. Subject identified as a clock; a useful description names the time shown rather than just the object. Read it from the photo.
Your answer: 5:53
